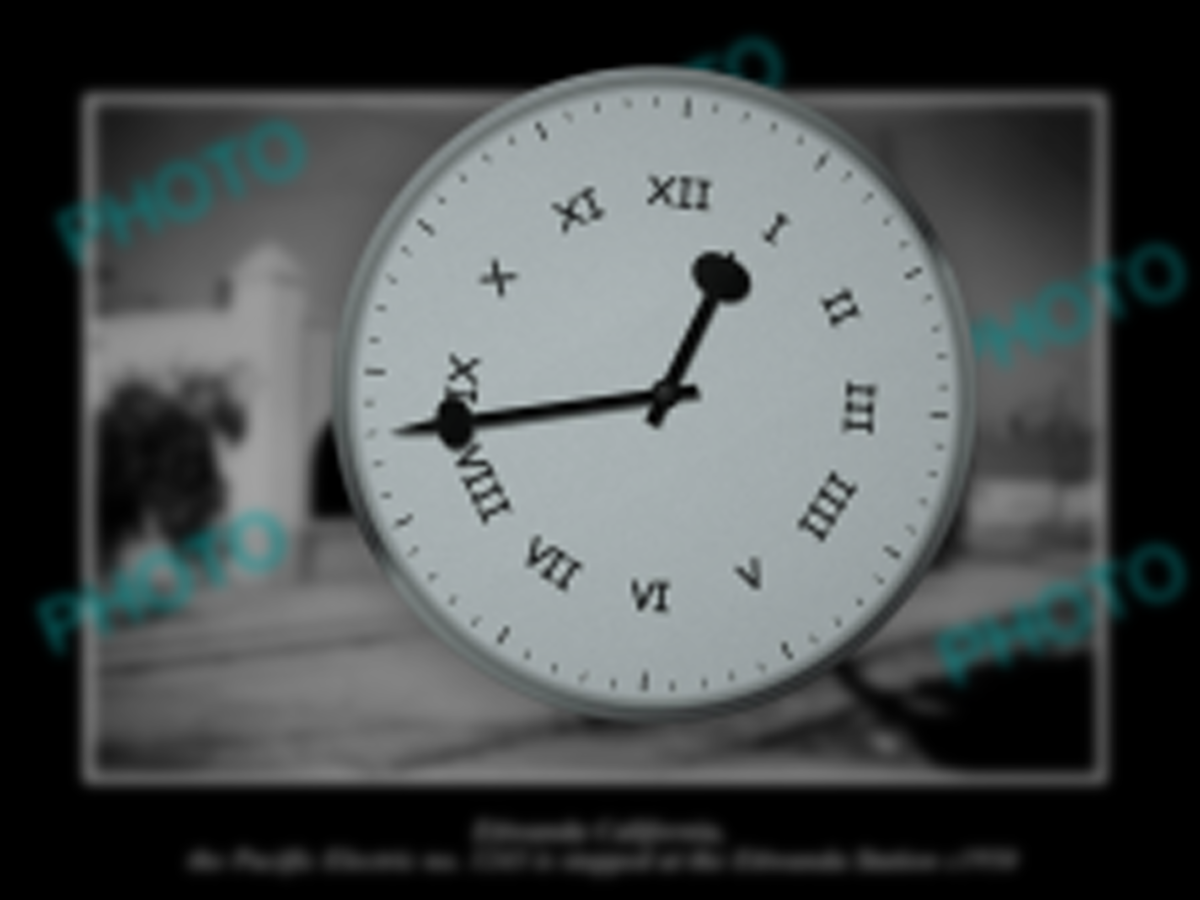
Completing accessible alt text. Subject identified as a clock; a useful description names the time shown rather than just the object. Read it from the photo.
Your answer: 12:43
